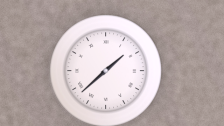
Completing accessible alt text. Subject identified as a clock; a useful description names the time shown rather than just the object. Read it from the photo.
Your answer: 1:38
